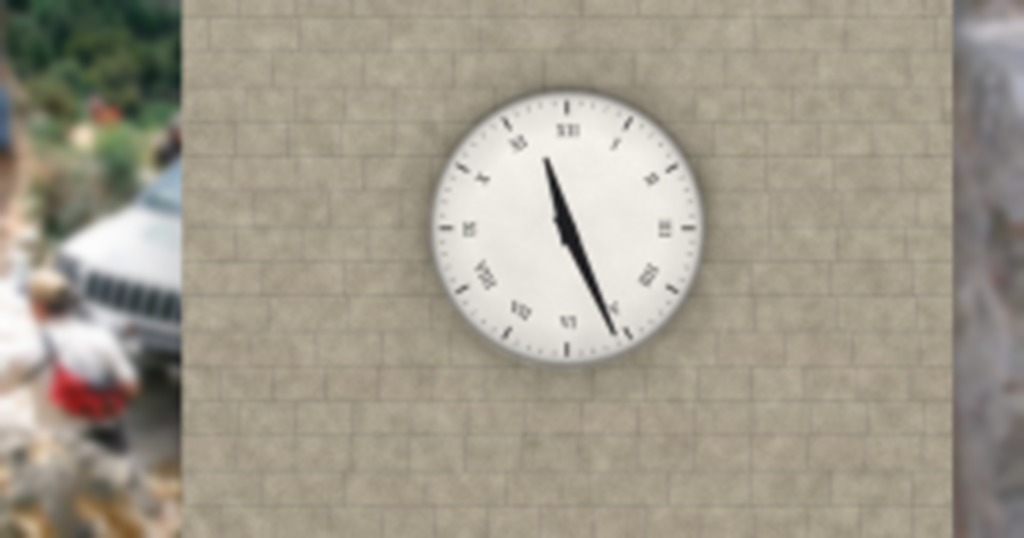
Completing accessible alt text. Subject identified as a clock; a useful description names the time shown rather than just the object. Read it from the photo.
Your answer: 11:26
